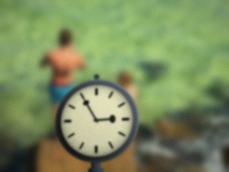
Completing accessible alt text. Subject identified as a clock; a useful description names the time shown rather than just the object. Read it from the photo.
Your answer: 2:55
